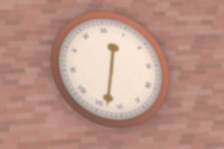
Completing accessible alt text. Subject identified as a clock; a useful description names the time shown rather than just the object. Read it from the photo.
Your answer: 12:33
